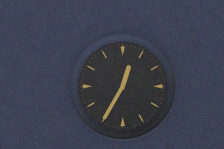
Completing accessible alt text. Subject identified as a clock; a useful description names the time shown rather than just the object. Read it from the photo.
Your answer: 12:35
